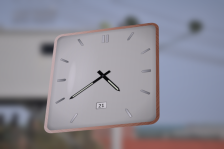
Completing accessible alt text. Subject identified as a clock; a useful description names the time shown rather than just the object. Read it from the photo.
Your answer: 4:39
